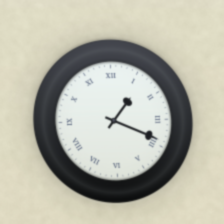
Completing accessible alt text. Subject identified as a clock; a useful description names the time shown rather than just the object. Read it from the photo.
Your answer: 1:19
